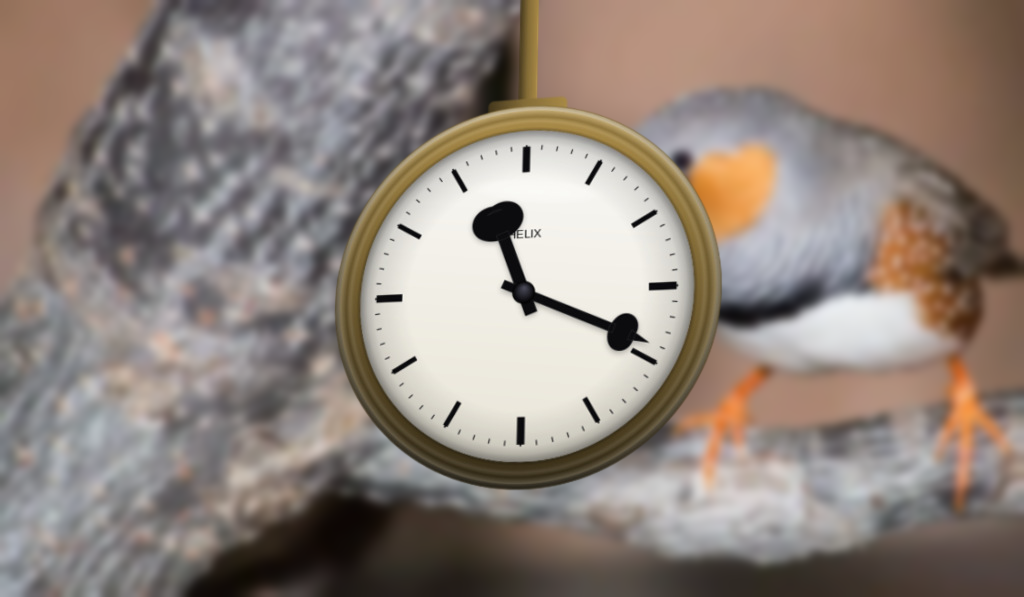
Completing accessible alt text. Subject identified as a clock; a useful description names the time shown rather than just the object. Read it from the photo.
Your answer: 11:19
